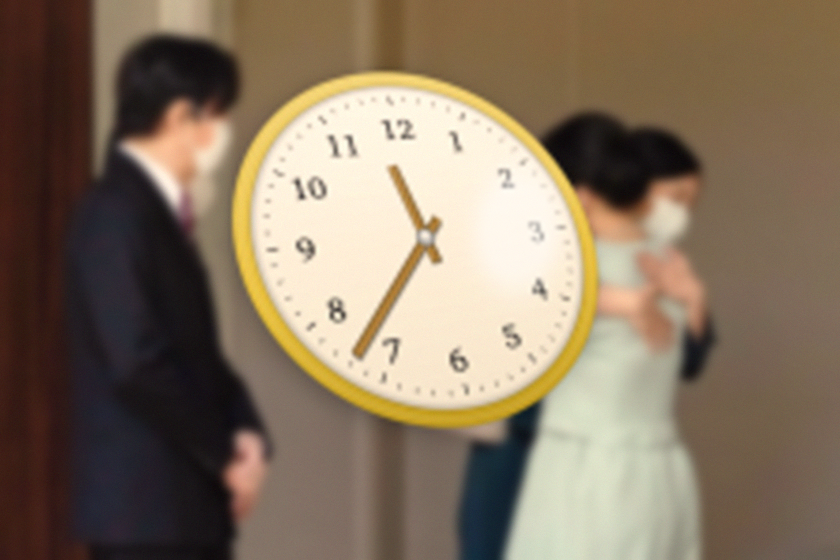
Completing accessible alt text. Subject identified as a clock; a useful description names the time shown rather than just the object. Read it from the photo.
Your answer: 11:37
